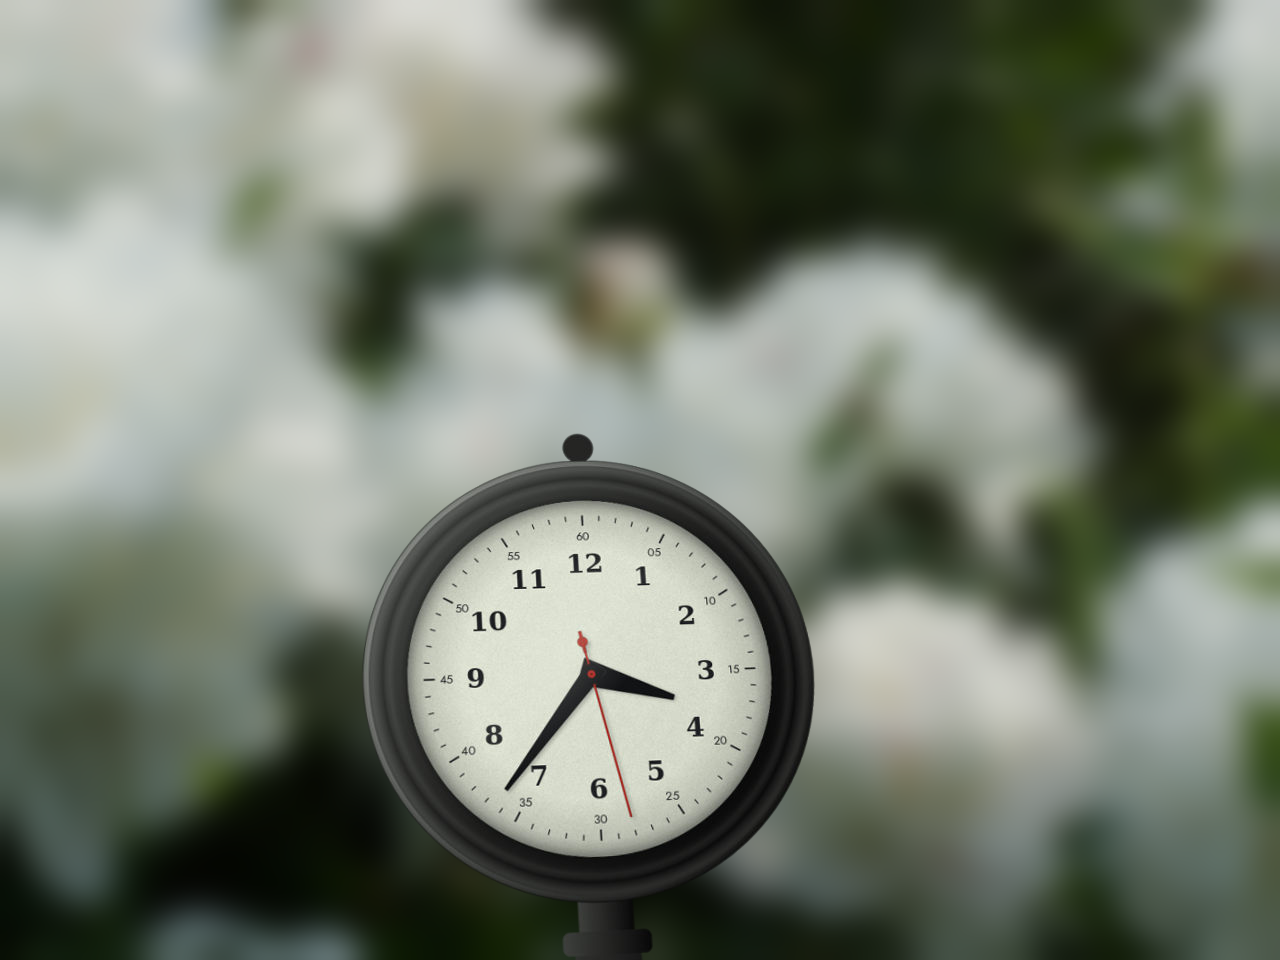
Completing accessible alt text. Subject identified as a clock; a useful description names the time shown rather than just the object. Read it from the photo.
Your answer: 3:36:28
